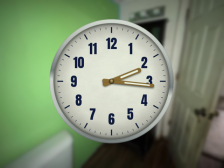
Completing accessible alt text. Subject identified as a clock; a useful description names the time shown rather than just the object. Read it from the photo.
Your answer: 2:16
